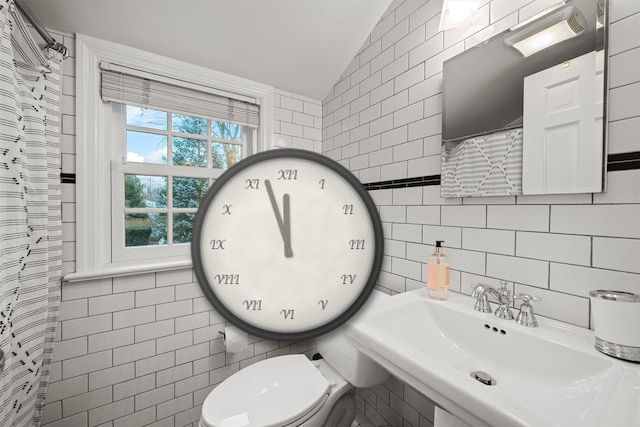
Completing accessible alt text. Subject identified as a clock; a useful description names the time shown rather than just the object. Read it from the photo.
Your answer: 11:57
